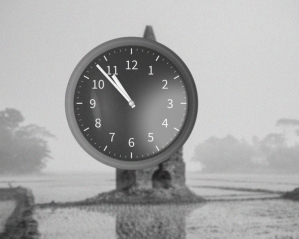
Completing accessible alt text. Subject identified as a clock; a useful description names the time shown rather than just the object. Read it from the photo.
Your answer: 10:53
